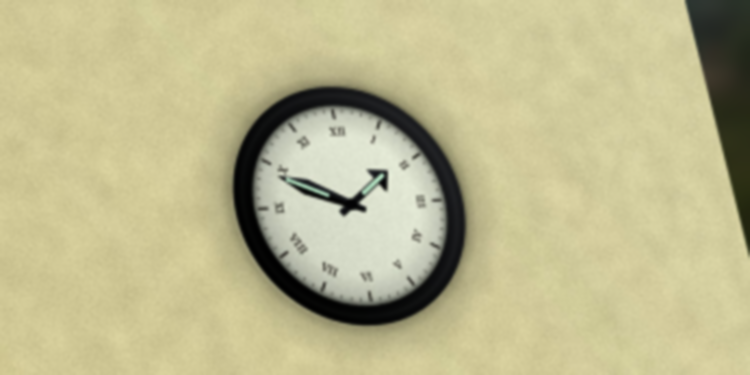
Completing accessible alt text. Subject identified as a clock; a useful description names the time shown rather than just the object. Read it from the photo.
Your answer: 1:49
